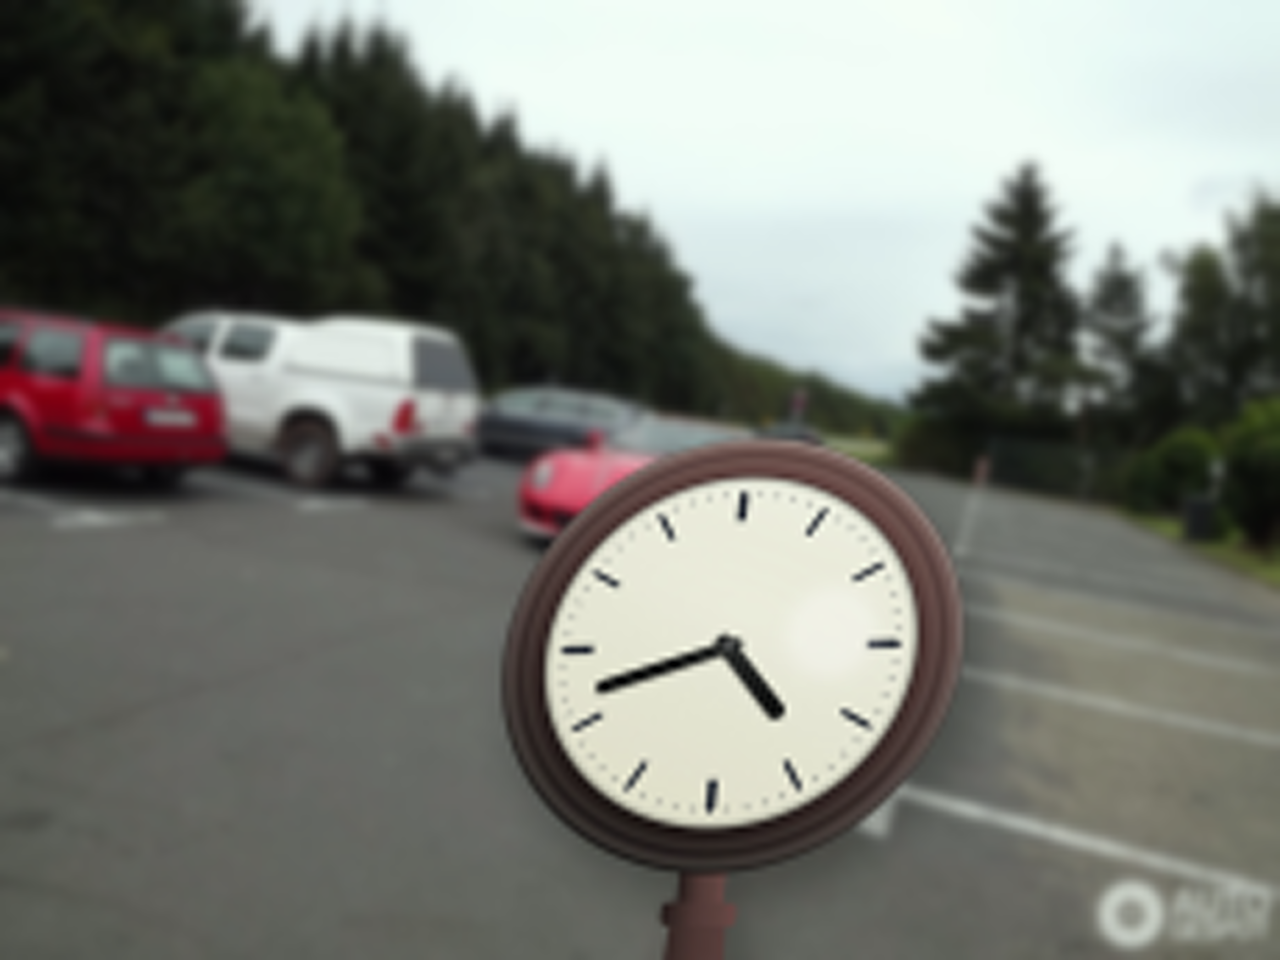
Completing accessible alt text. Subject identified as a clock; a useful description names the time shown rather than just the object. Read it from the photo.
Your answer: 4:42
